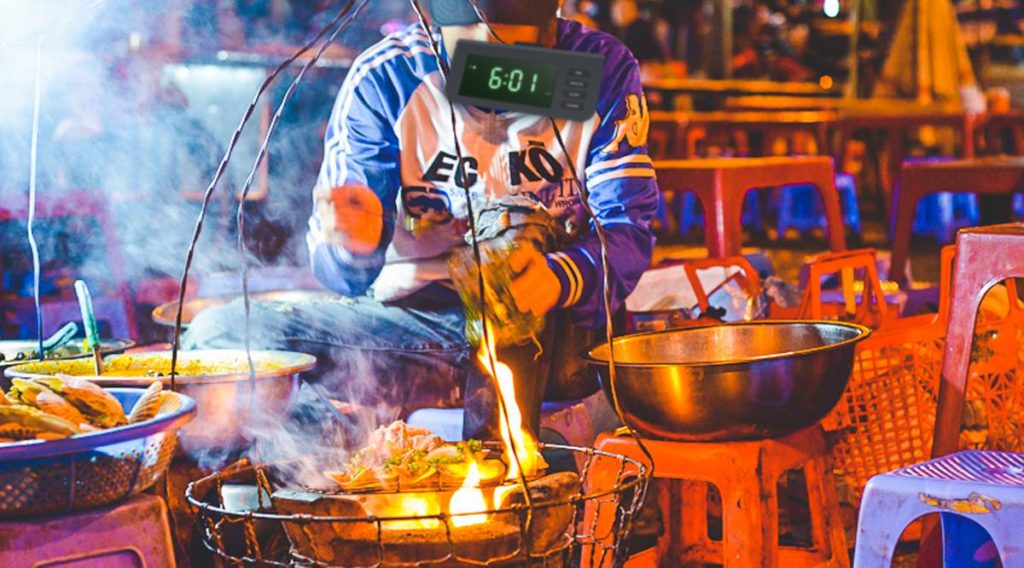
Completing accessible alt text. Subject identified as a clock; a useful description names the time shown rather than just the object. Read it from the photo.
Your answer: 6:01
